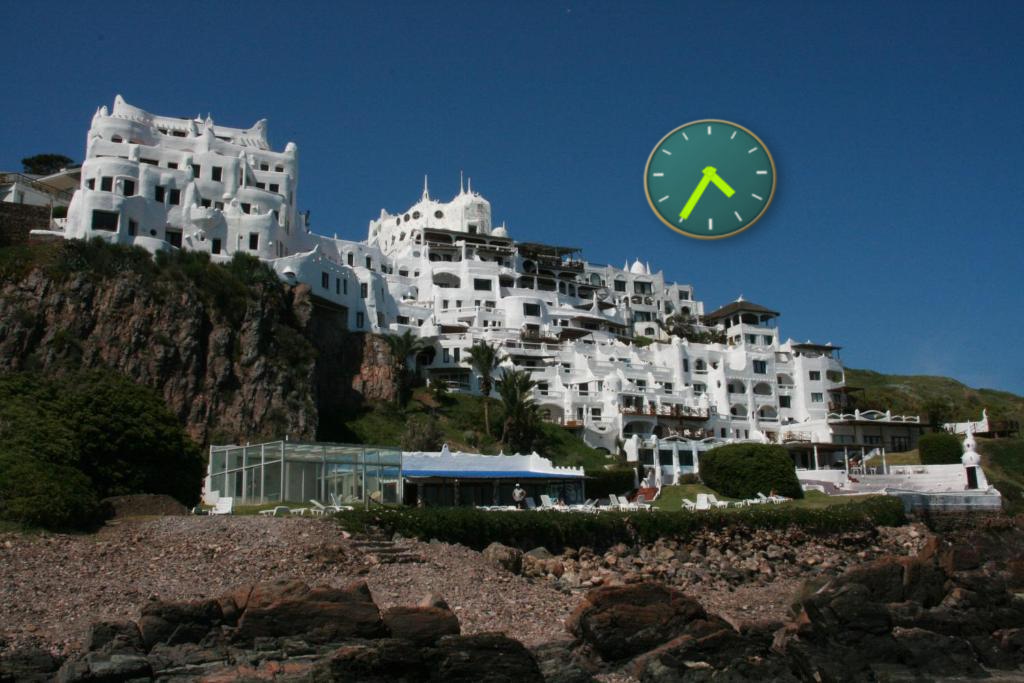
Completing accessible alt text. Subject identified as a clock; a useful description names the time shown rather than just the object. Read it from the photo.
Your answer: 4:35
